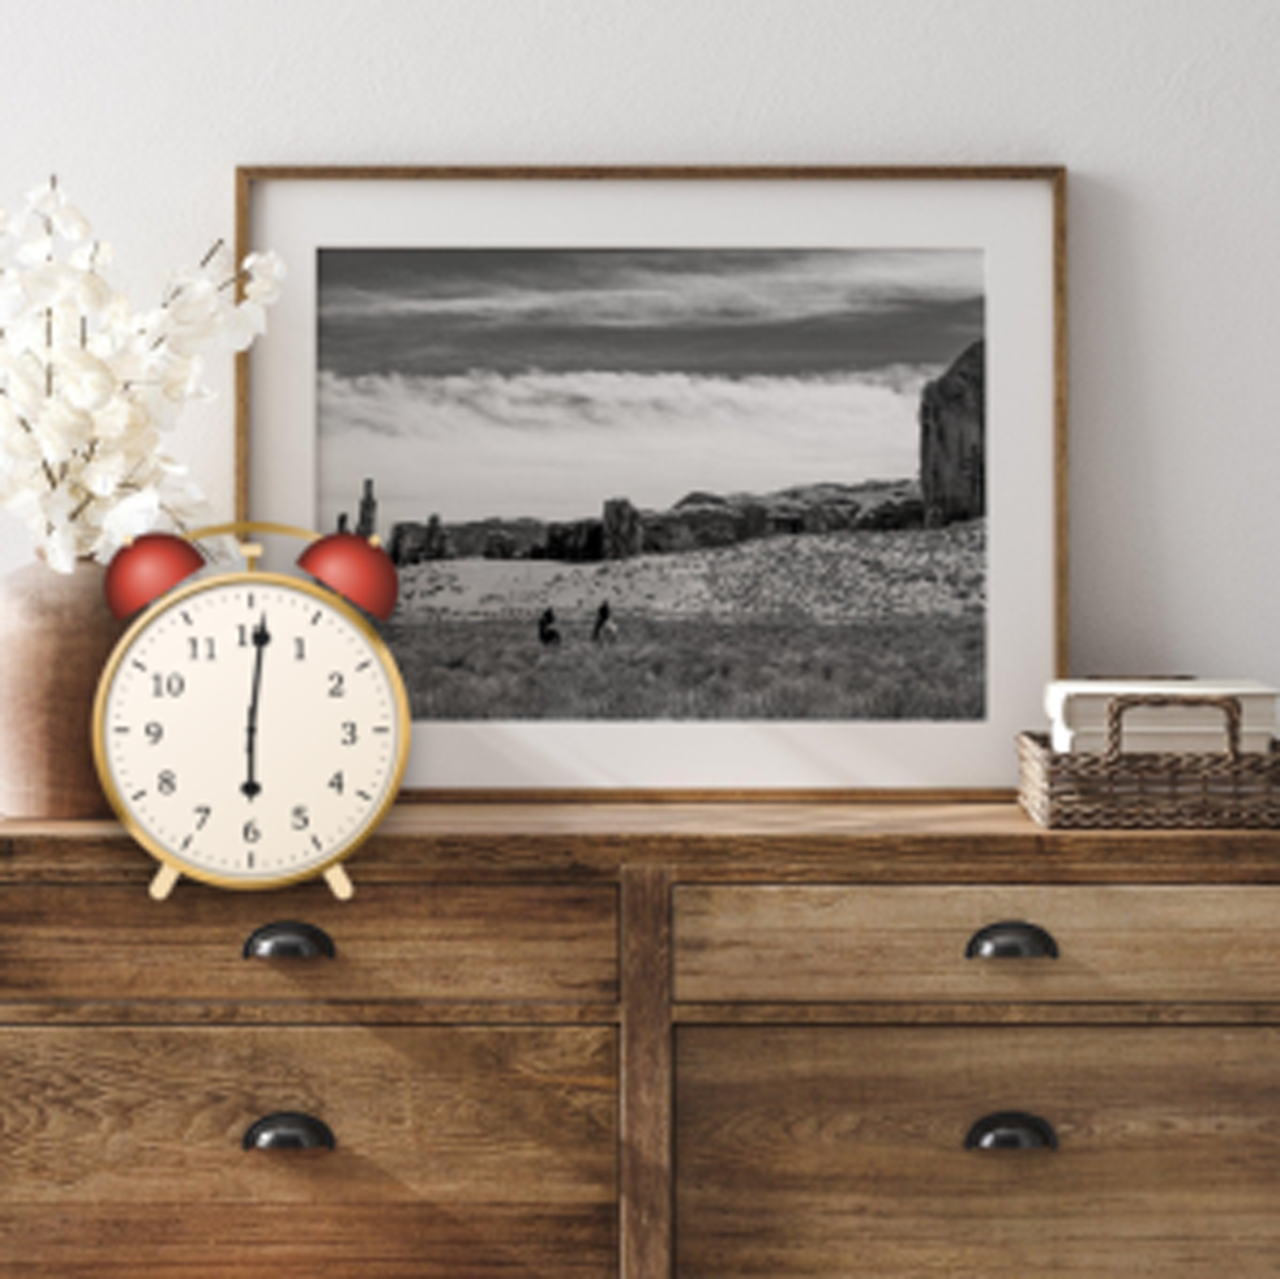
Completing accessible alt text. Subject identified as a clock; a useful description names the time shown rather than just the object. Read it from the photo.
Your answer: 6:01
